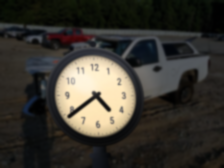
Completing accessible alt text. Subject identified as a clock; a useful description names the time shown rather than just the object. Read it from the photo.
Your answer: 4:39
